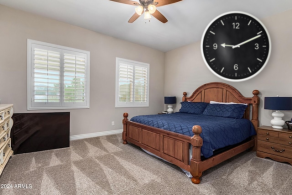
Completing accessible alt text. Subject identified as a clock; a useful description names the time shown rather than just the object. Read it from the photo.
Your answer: 9:11
